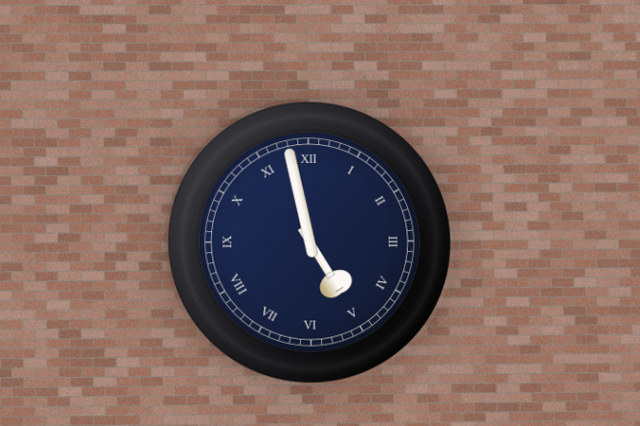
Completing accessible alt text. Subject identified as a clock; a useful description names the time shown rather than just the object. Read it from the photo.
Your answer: 4:58
